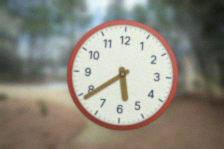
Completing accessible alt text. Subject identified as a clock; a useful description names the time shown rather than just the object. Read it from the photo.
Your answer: 5:39
